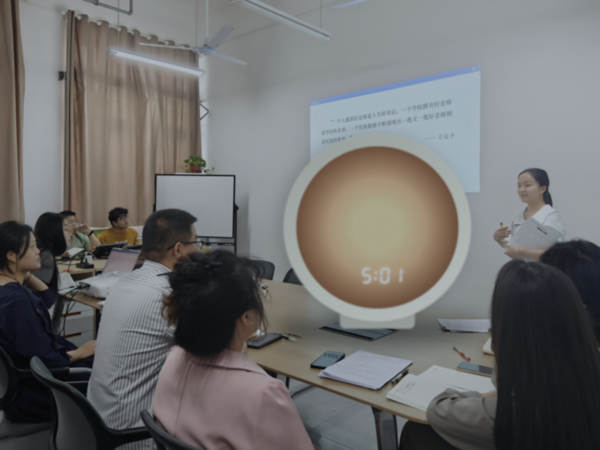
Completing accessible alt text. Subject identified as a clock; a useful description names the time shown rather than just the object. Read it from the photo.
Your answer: 5:01
